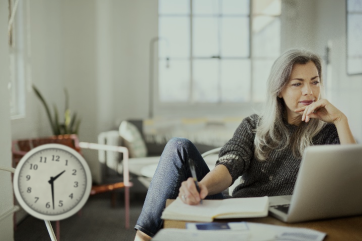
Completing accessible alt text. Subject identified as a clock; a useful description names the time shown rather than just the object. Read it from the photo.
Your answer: 1:28
